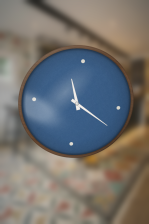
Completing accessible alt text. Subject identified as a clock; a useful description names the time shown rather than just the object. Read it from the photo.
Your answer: 11:20
